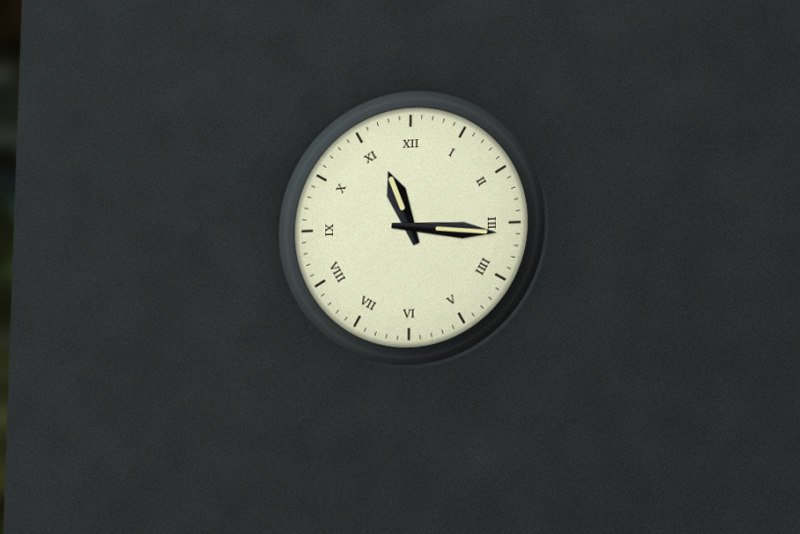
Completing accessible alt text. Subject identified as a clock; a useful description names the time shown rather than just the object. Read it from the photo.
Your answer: 11:16
